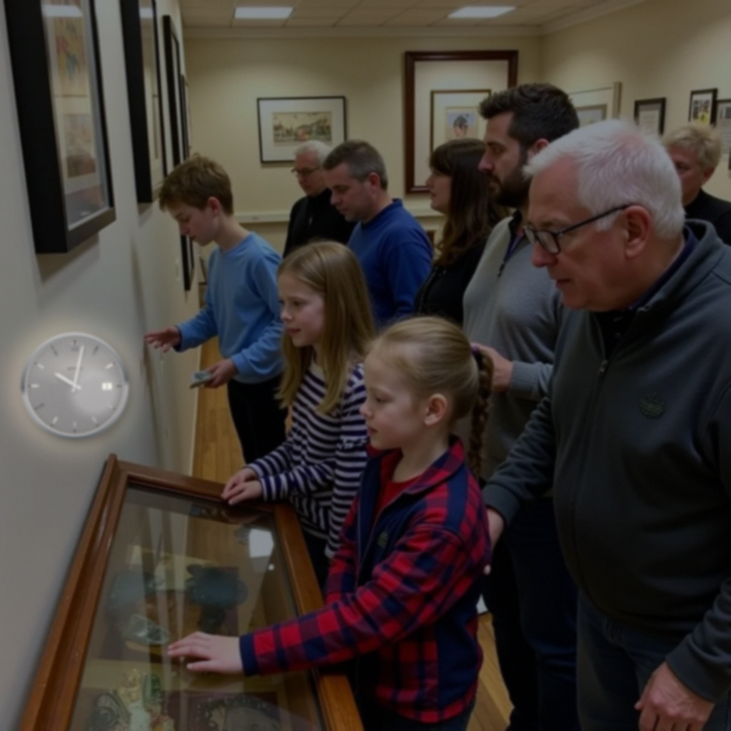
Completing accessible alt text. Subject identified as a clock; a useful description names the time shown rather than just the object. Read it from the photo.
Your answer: 10:02
